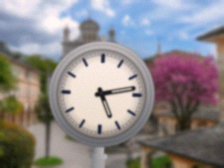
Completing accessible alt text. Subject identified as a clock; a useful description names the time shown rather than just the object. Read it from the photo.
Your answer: 5:13
